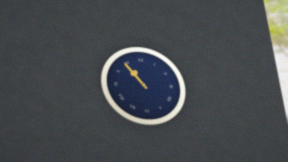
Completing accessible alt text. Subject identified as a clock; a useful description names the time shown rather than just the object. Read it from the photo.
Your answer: 10:54
